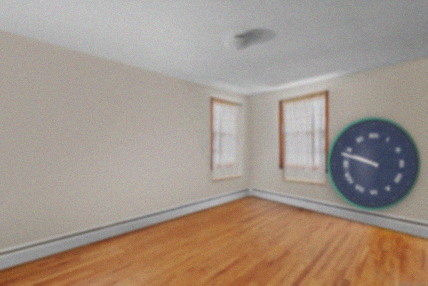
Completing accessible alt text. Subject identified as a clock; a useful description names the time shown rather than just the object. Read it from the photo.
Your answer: 9:48
